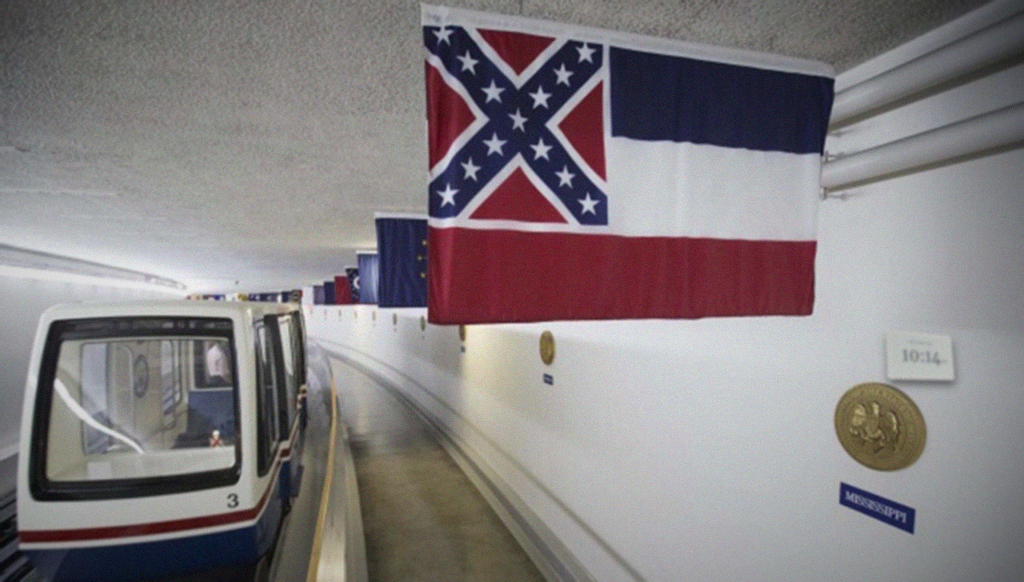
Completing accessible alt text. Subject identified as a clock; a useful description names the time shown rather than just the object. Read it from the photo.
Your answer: 10:14
